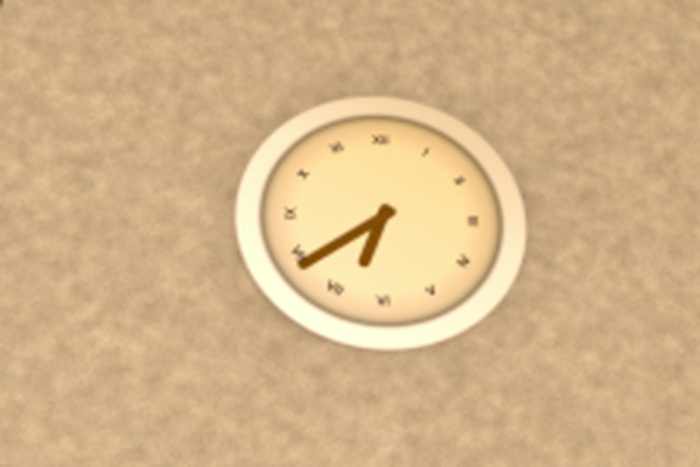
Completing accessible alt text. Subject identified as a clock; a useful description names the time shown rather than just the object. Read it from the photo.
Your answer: 6:39
